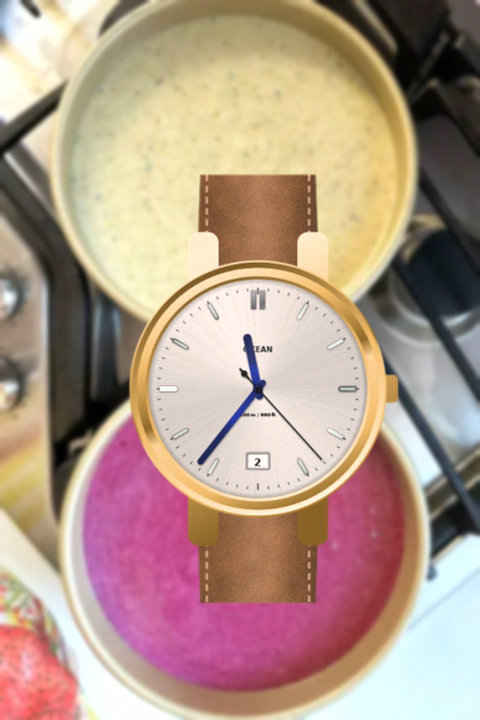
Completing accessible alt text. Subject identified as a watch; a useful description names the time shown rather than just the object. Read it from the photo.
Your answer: 11:36:23
